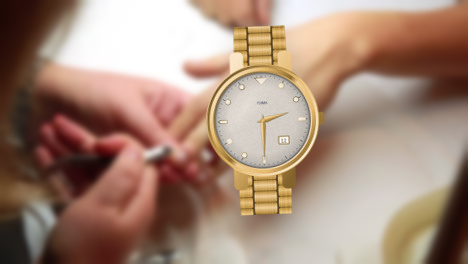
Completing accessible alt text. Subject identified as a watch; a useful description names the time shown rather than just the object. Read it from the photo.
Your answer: 2:30
